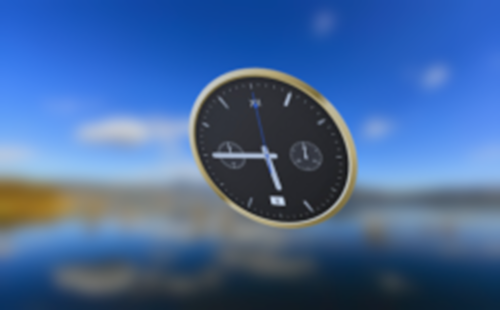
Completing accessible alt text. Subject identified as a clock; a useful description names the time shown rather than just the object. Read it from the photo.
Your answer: 5:45
